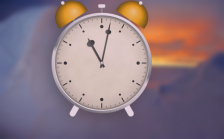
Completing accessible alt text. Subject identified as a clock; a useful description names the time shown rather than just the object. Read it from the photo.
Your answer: 11:02
